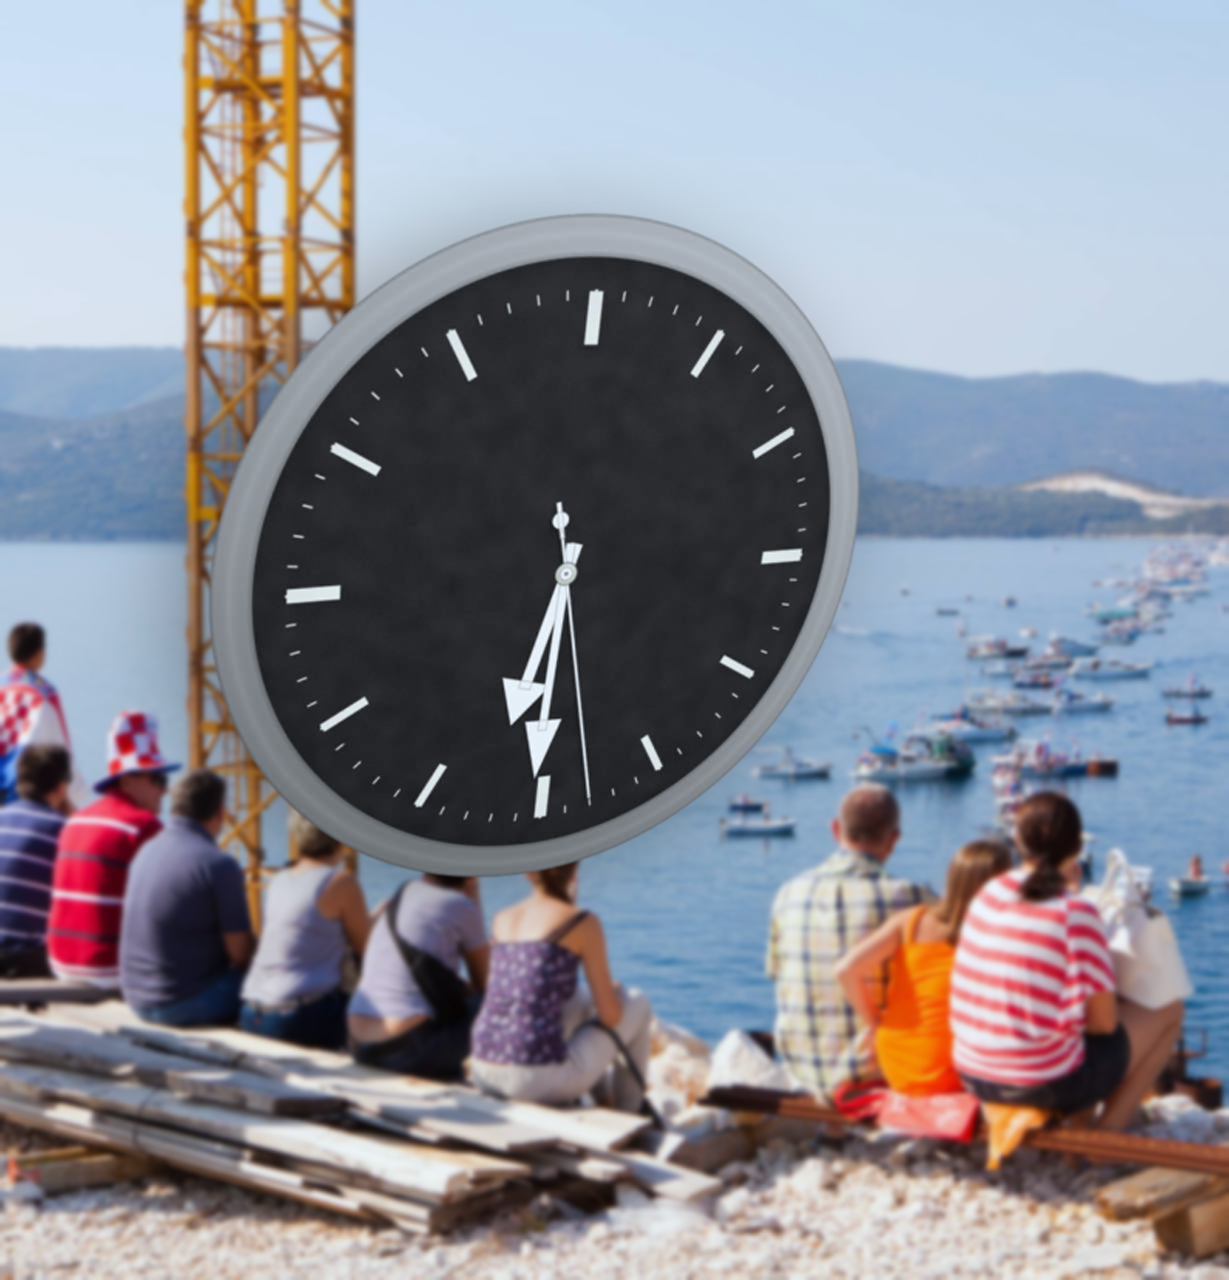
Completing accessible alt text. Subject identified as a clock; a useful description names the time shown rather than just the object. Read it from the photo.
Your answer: 6:30:28
